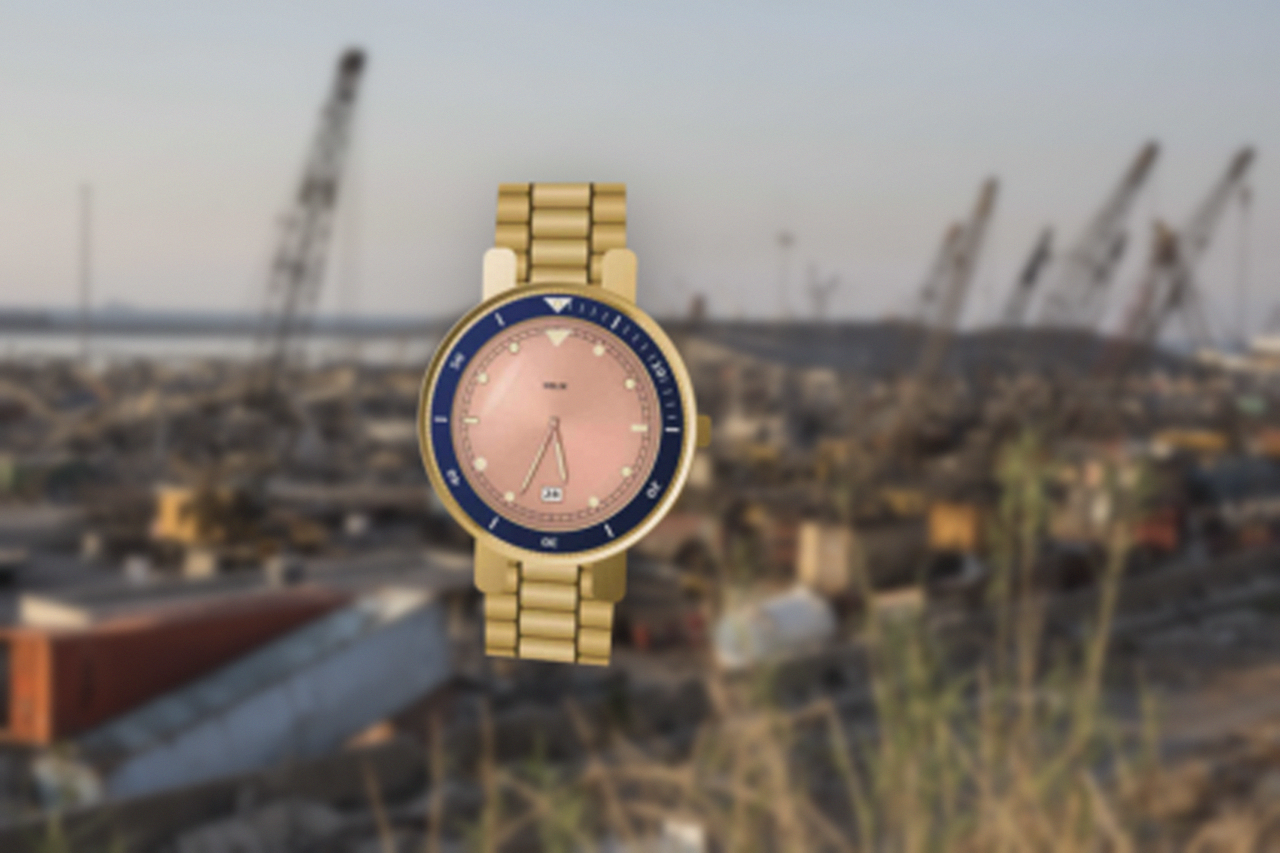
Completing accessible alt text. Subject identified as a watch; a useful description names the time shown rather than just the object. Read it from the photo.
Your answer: 5:34
